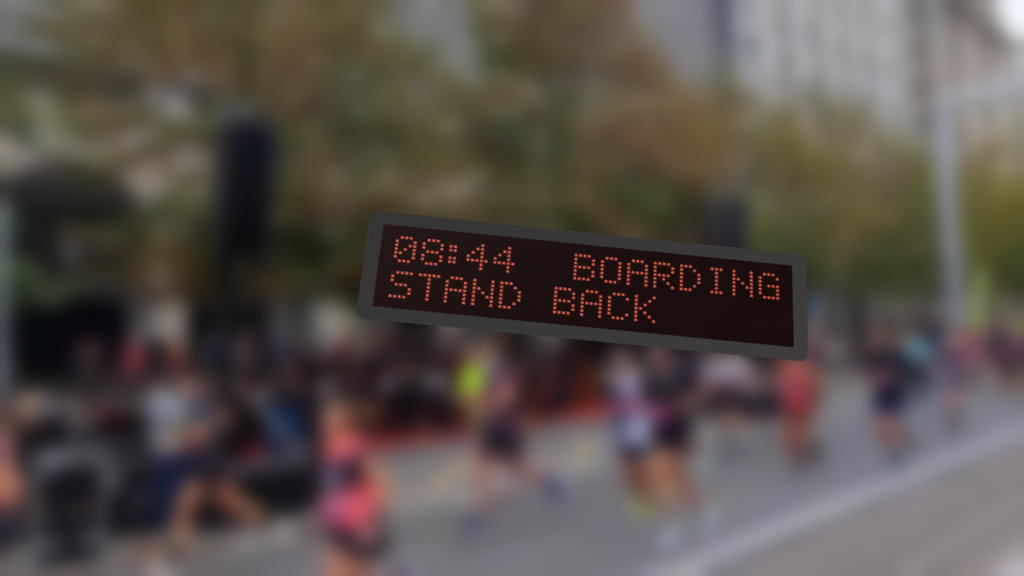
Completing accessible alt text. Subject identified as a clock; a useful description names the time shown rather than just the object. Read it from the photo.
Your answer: 8:44
